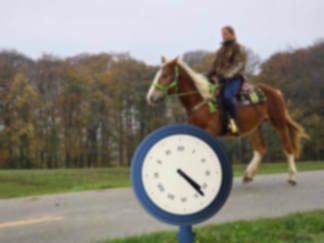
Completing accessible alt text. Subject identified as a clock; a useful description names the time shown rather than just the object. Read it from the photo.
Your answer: 4:23
